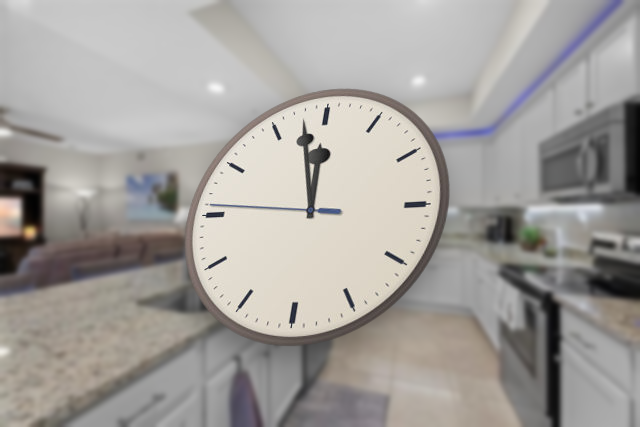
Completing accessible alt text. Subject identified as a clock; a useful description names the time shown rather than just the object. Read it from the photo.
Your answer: 11:57:46
